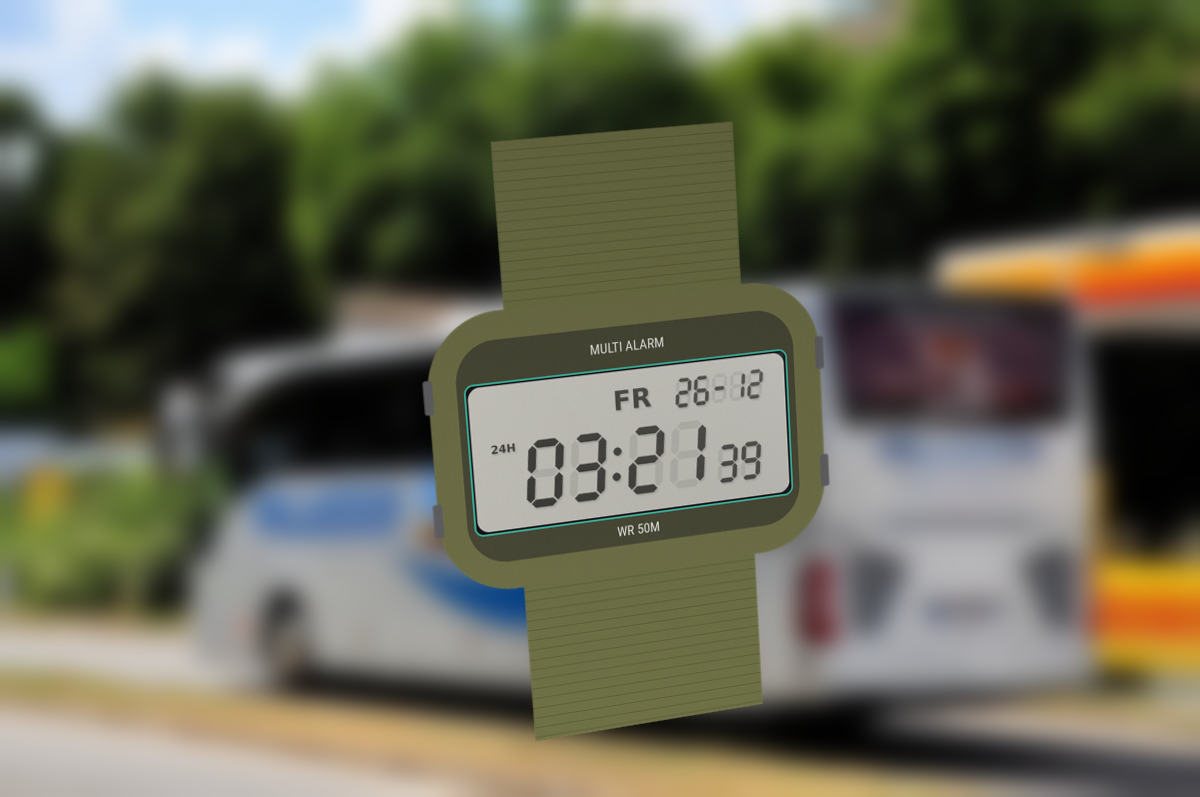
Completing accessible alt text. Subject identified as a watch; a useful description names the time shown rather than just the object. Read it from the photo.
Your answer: 3:21:39
